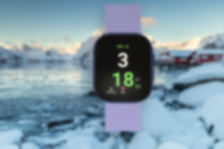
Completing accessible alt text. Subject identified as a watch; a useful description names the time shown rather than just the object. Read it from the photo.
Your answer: 3:18
